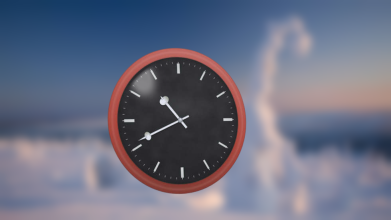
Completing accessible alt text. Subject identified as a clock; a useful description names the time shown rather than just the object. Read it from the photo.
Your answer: 10:41
